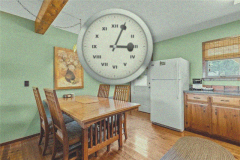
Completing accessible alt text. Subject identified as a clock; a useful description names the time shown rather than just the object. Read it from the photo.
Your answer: 3:04
